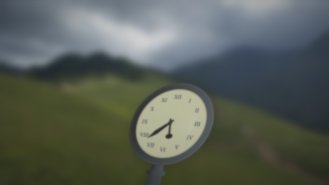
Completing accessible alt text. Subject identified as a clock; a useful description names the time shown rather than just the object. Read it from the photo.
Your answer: 5:38
